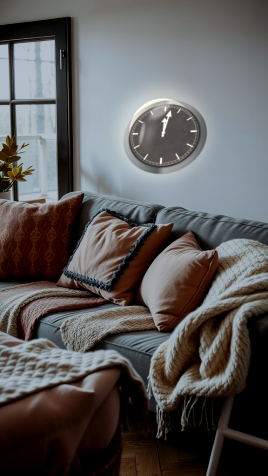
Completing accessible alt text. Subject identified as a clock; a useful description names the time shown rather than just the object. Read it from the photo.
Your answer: 12:02
